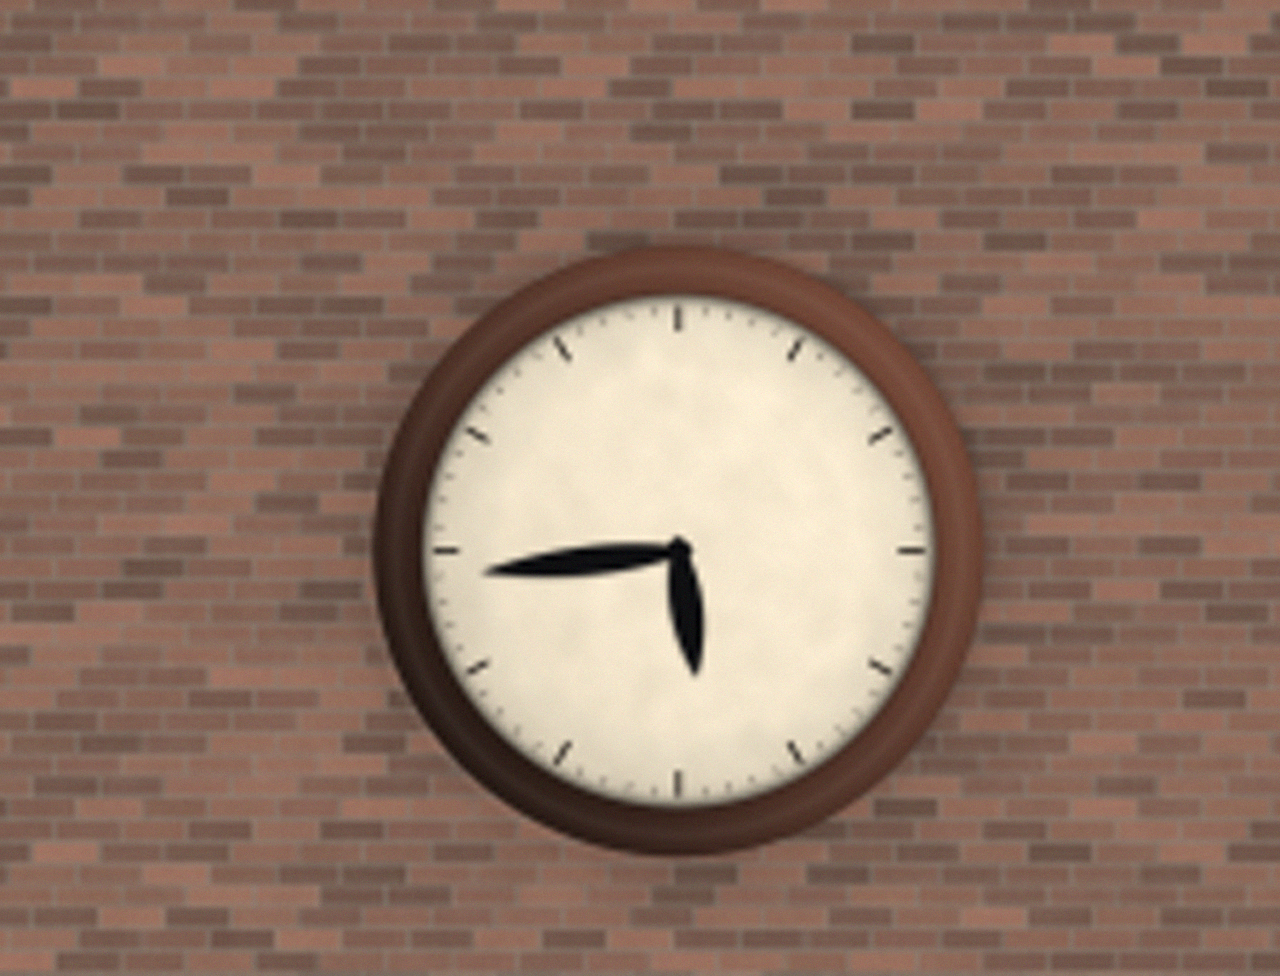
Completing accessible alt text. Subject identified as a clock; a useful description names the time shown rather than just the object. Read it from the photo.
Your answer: 5:44
